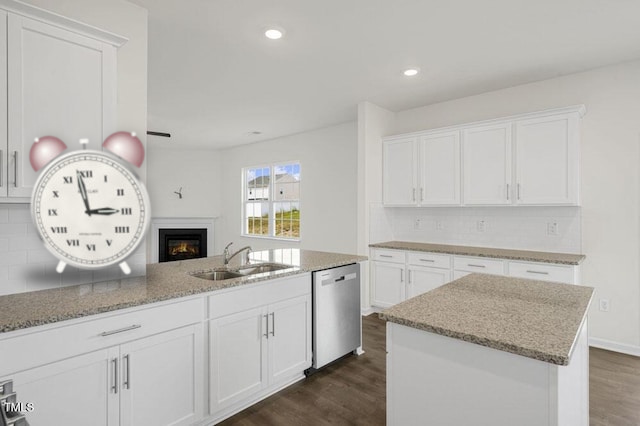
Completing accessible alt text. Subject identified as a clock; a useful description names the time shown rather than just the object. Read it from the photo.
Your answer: 2:58
